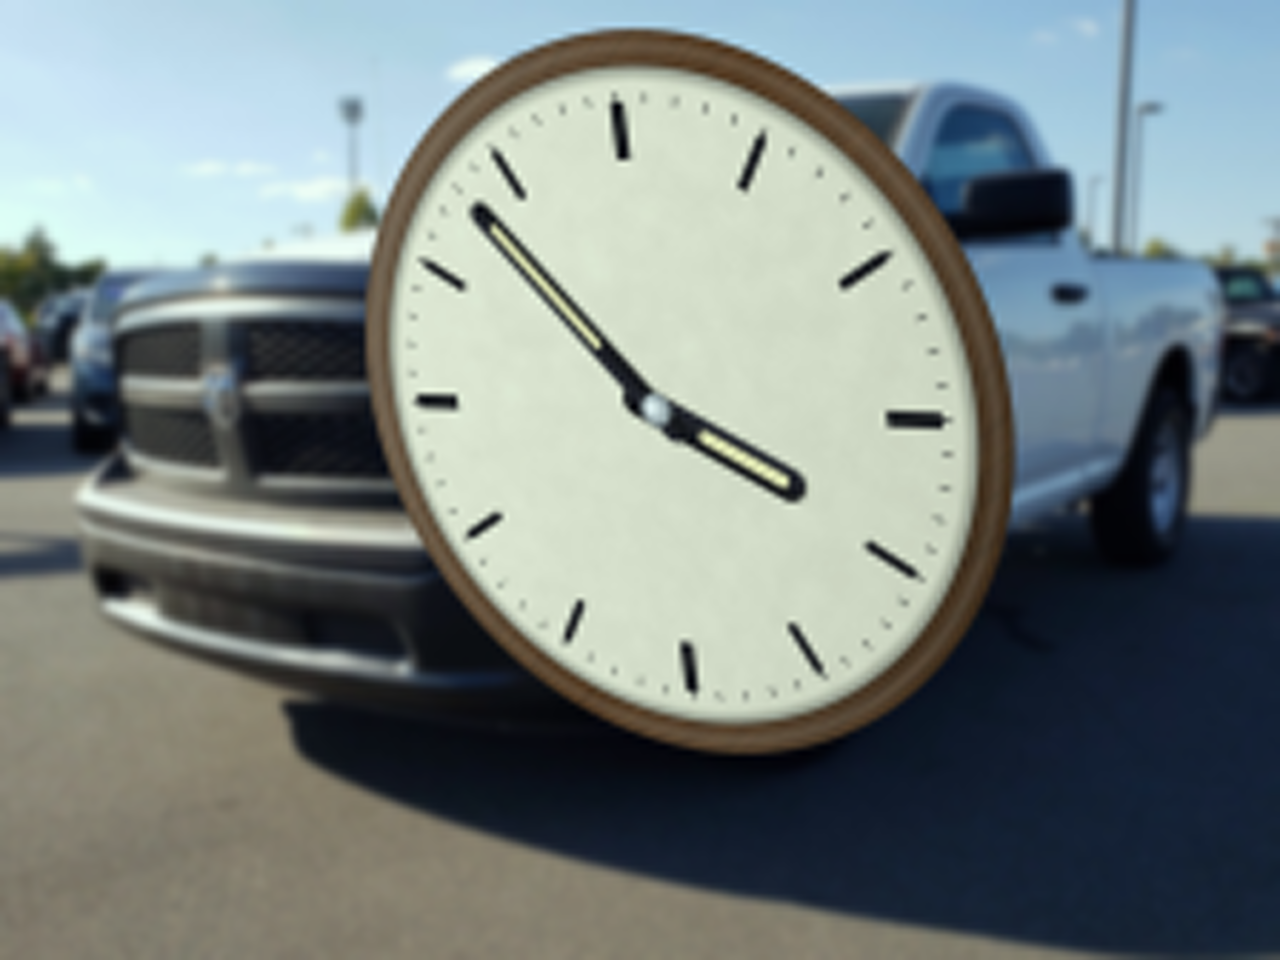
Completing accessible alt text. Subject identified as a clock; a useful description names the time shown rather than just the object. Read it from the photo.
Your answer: 3:53
